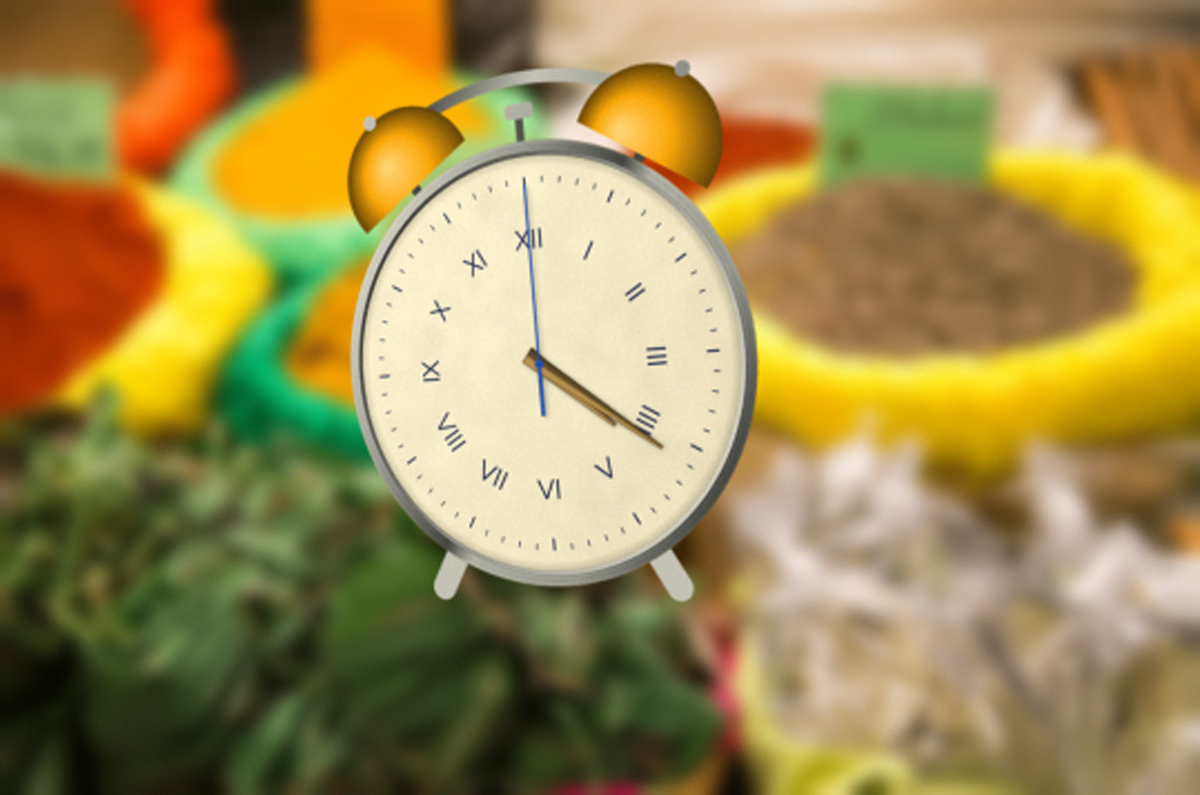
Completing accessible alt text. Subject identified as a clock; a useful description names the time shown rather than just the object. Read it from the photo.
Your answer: 4:21:00
